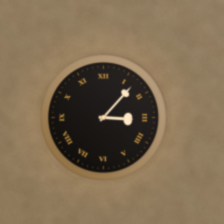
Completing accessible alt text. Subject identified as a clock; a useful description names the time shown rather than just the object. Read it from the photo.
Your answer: 3:07
